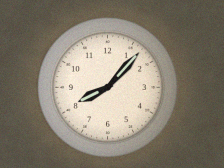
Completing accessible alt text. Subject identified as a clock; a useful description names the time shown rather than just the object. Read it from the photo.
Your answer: 8:07
